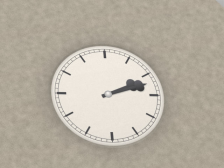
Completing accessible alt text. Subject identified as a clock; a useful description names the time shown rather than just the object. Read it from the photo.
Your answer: 2:12
